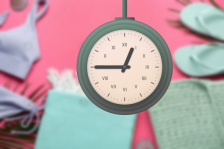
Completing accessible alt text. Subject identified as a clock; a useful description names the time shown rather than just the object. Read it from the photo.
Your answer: 12:45
